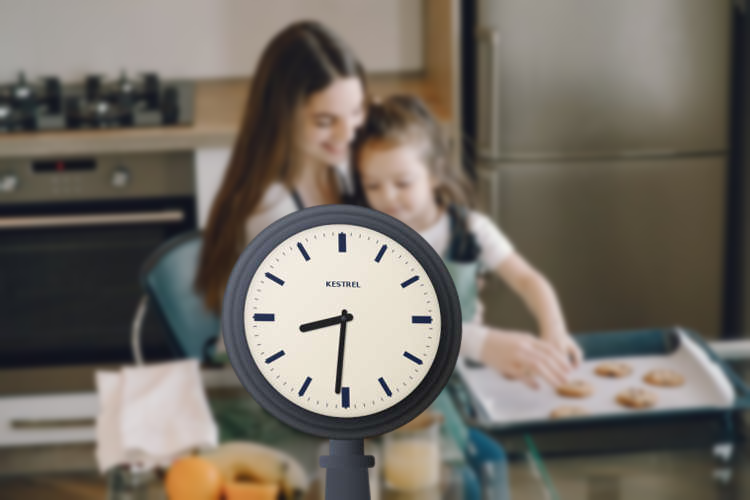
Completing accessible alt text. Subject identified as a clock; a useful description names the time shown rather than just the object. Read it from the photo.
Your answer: 8:31
